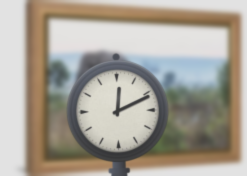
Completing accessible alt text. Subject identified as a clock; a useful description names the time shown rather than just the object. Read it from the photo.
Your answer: 12:11
